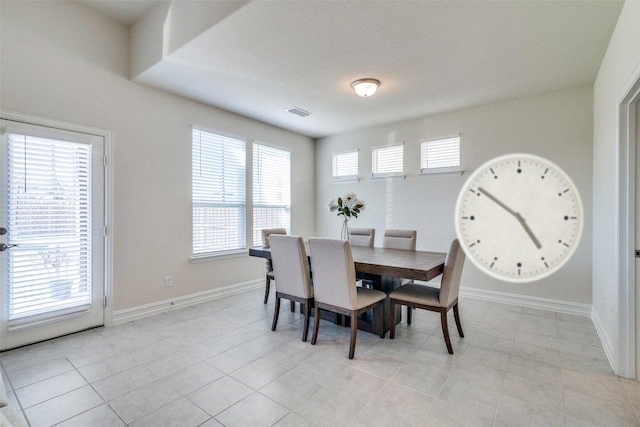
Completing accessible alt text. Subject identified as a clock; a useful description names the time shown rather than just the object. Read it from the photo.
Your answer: 4:51
